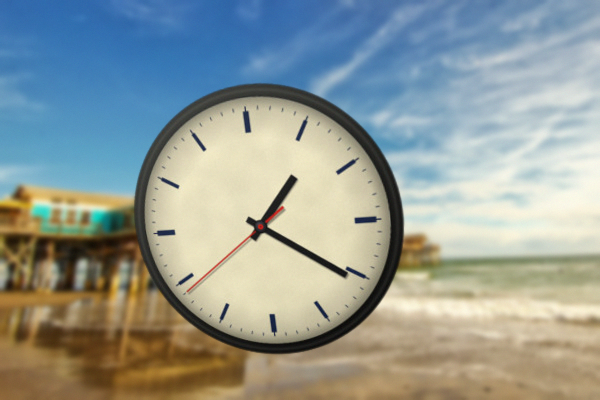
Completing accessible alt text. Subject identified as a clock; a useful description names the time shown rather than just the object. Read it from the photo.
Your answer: 1:20:39
